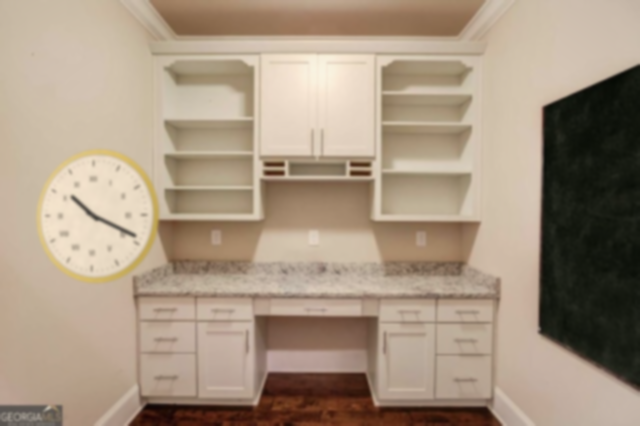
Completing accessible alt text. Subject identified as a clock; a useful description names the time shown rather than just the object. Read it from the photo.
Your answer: 10:19
